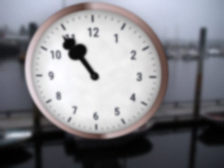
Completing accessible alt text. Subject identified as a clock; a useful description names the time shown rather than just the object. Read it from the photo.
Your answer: 10:54
